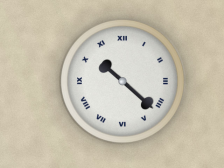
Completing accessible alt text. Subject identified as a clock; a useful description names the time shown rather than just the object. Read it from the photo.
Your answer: 10:22
